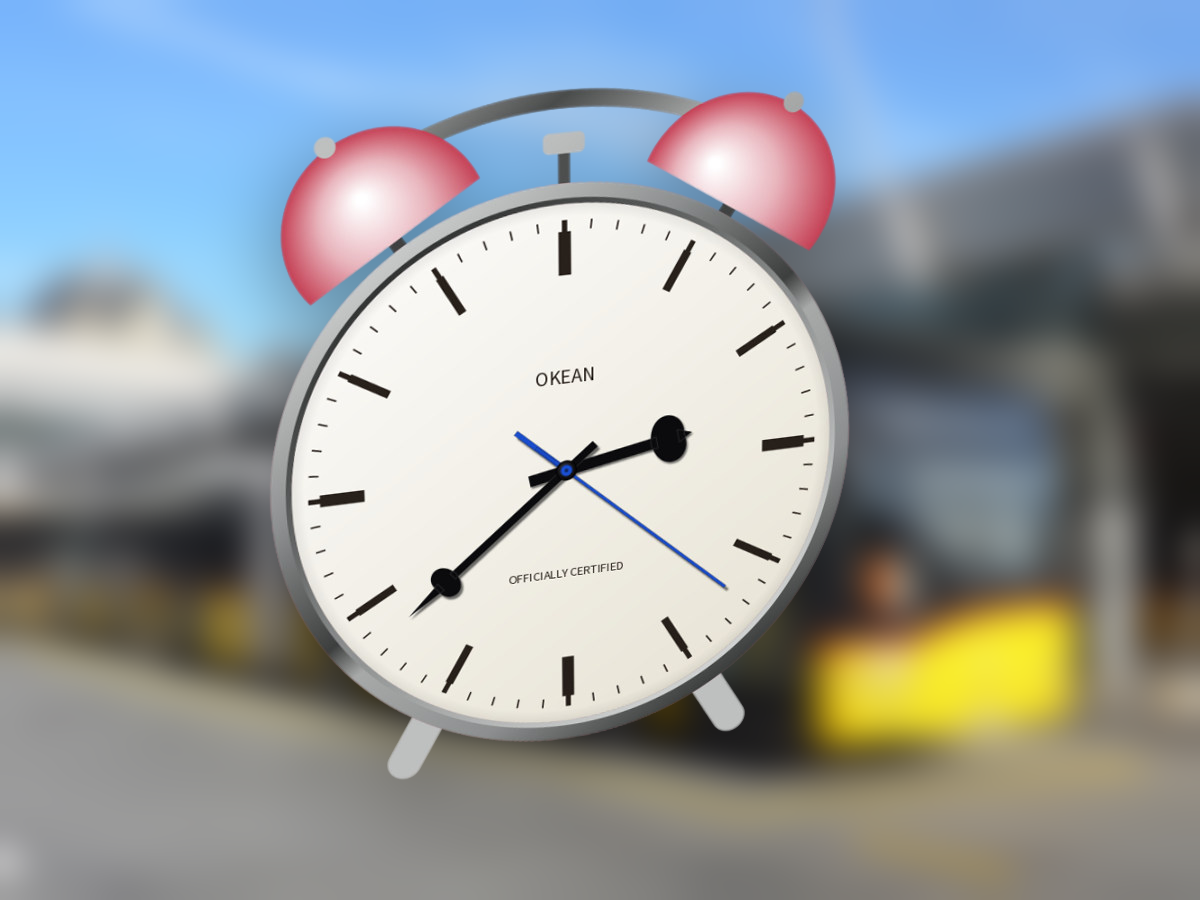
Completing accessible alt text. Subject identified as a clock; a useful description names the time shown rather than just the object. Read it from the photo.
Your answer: 2:38:22
